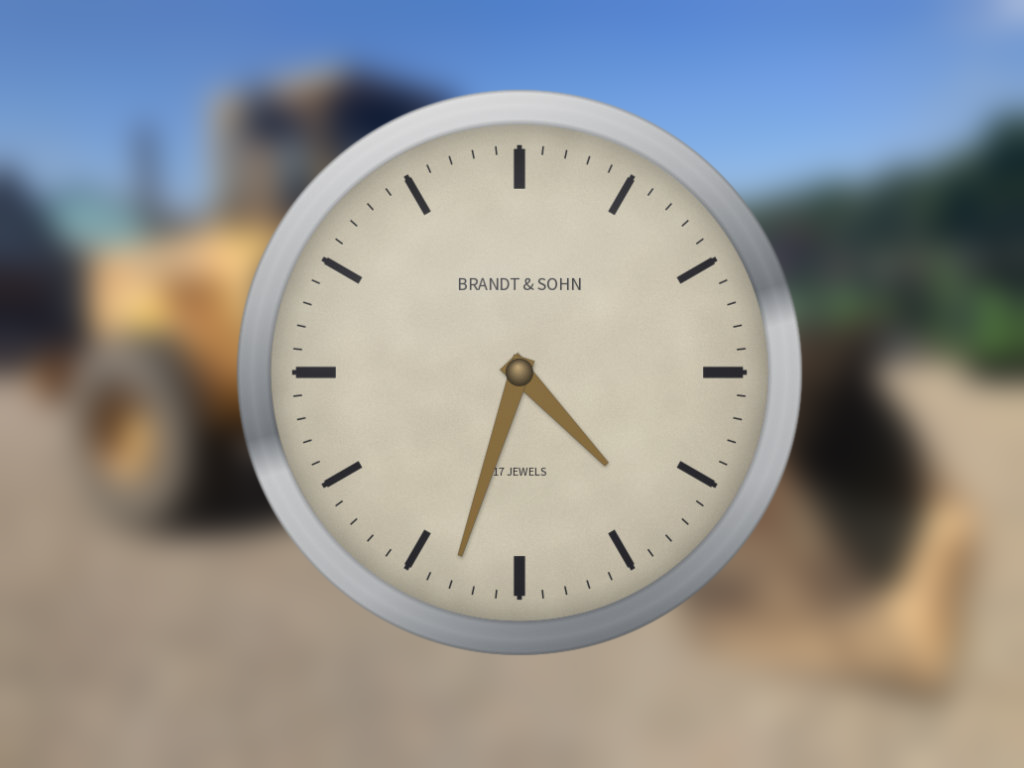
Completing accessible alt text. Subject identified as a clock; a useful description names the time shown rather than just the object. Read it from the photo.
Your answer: 4:33
